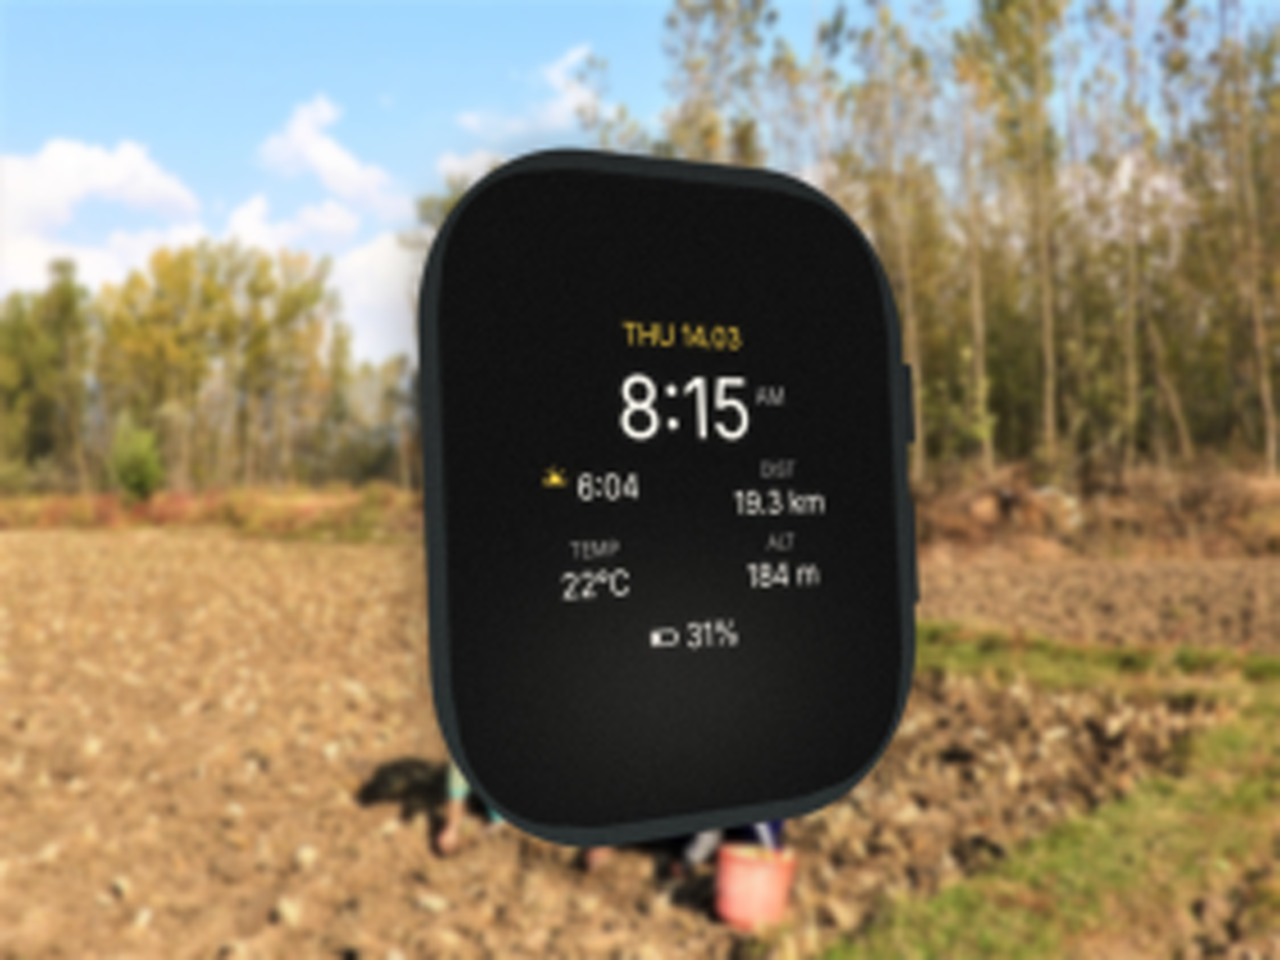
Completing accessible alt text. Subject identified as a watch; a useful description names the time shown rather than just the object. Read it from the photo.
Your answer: 8:15
